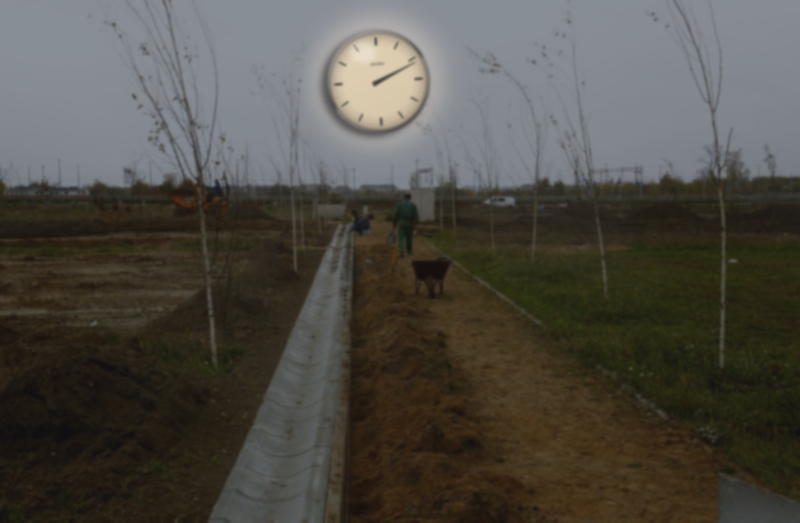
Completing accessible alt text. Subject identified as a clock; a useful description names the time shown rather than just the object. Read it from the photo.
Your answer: 2:11
